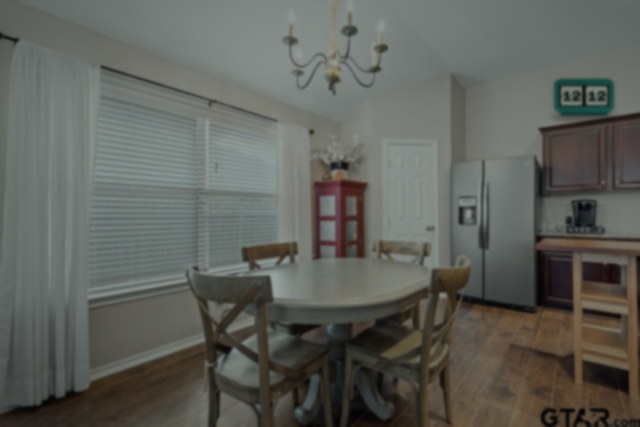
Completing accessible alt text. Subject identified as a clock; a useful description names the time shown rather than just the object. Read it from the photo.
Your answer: 12:12
